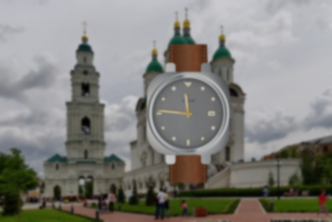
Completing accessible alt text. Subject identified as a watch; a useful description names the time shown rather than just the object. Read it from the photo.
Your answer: 11:46
